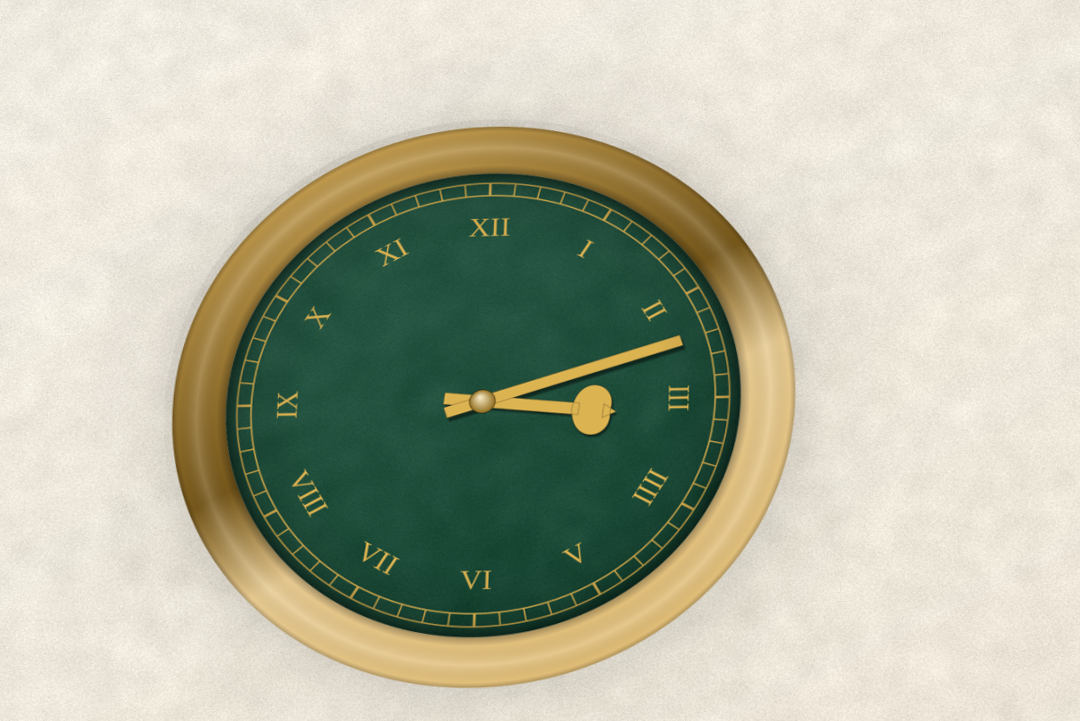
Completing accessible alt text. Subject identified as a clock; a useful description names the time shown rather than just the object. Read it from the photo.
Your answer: 3:12
